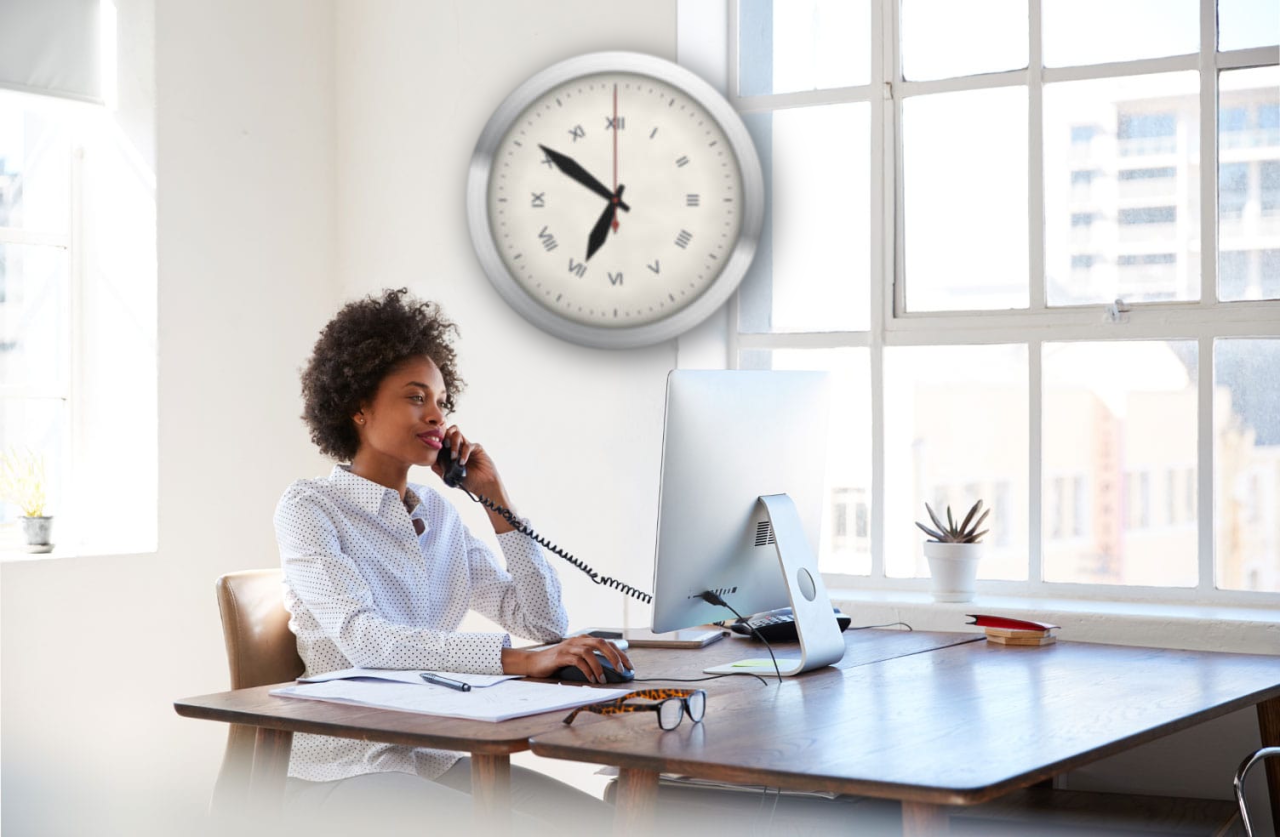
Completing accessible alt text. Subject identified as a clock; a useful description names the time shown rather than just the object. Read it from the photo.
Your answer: 6:51:00
